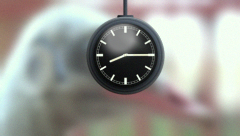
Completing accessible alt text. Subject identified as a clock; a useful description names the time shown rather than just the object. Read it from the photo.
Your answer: 8:15
